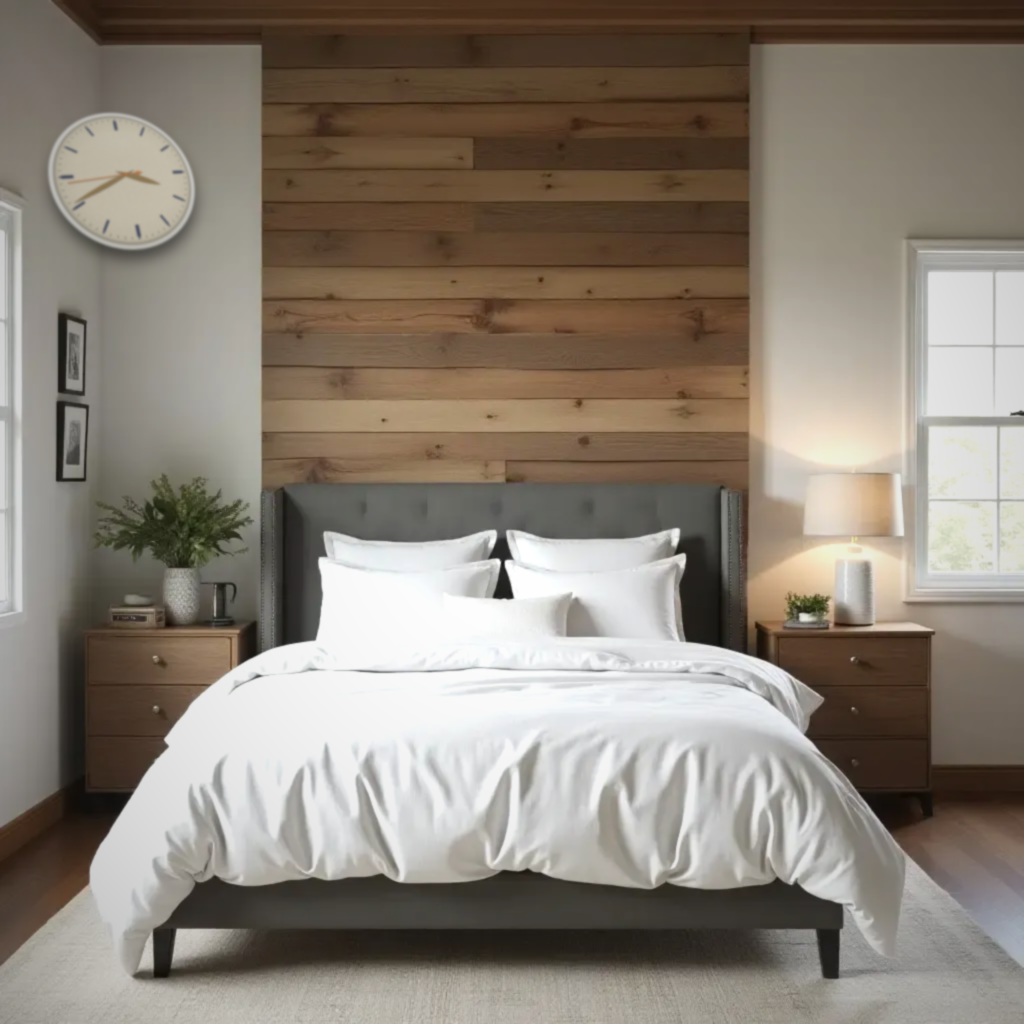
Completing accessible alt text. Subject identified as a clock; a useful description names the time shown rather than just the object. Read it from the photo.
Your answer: 3:40:44
